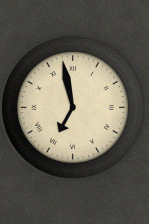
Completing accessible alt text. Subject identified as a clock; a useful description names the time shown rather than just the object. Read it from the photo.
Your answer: 6:58
